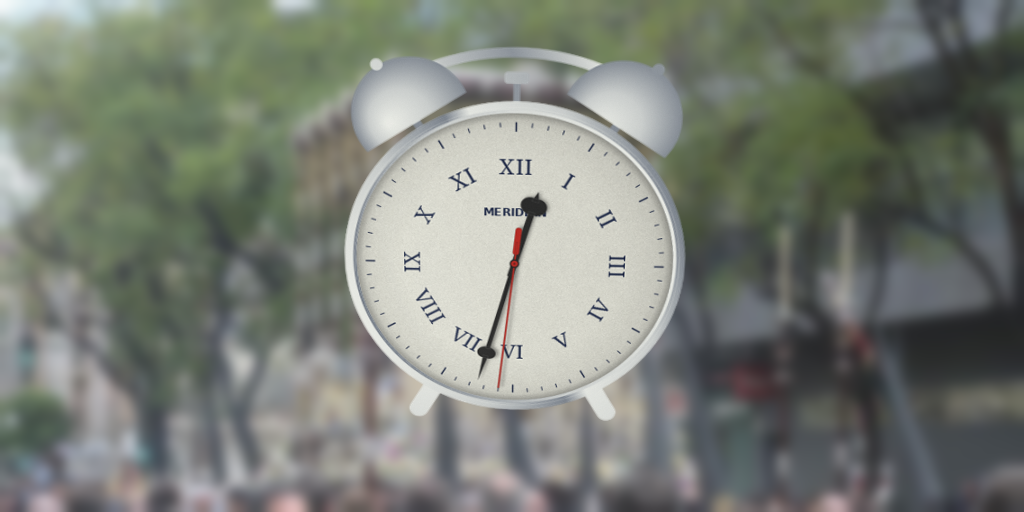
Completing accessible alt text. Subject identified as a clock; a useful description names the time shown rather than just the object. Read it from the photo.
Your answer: 12:32:31
